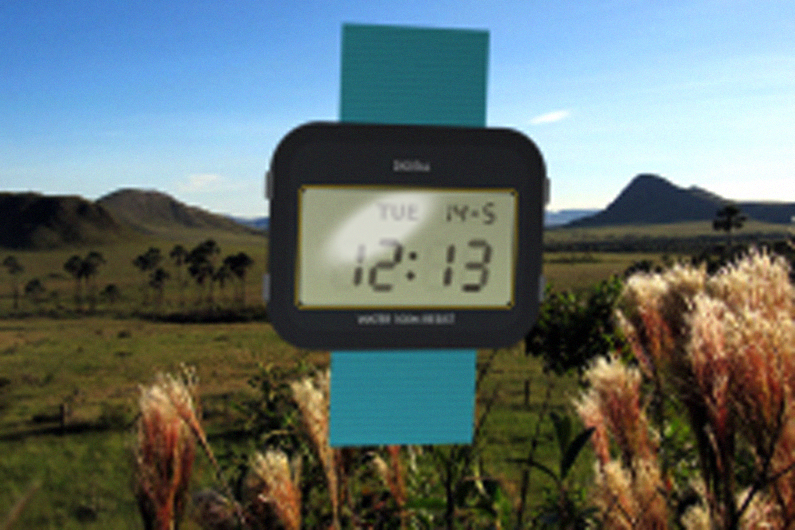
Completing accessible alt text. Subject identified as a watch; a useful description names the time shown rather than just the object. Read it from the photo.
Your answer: 12:13
